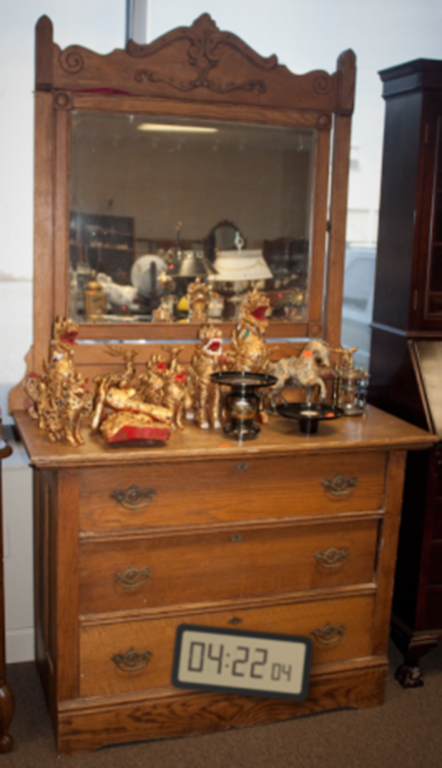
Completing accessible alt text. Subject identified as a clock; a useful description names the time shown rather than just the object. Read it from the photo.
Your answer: 4:22:04
